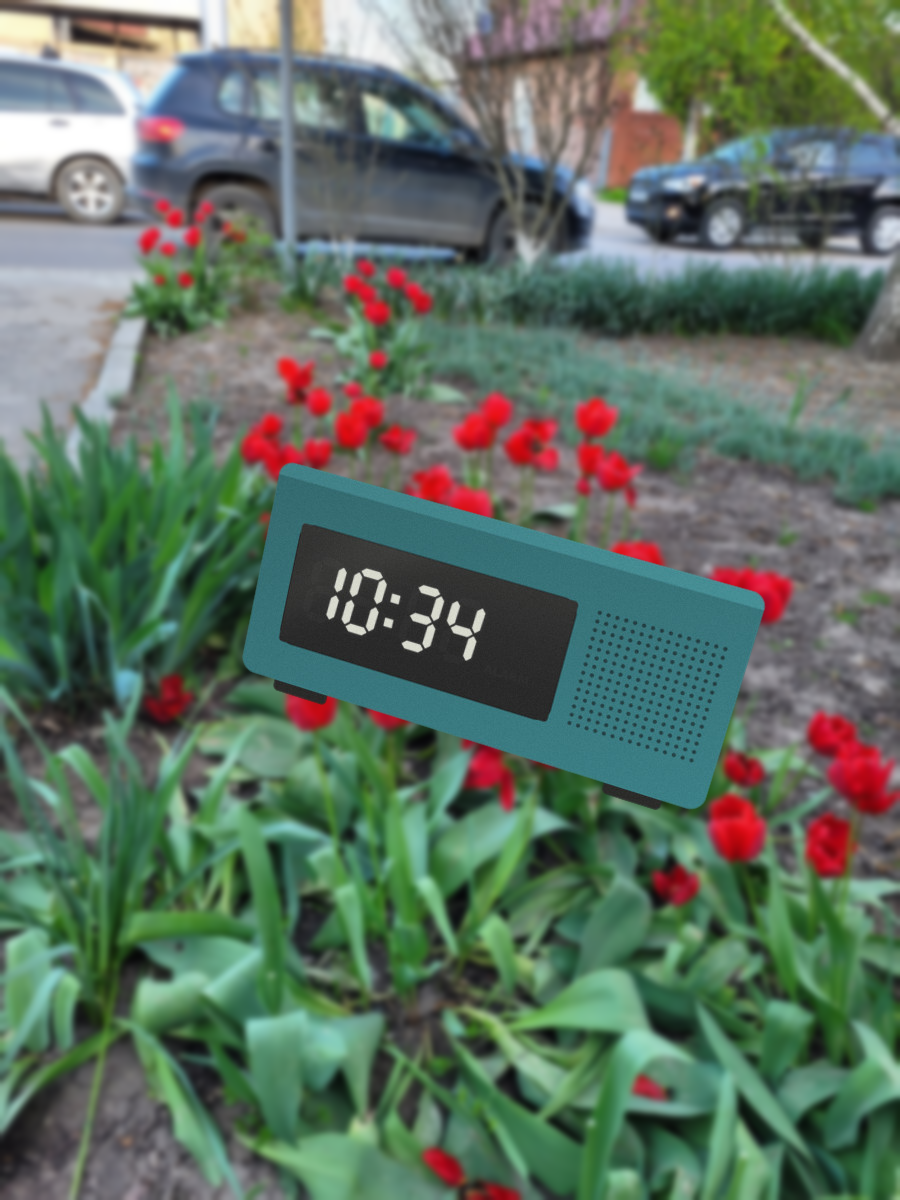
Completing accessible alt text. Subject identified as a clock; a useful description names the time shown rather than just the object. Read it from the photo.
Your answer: 10:34
